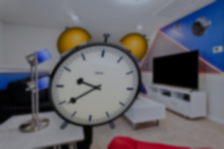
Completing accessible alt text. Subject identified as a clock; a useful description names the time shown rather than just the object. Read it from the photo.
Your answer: 9:39
